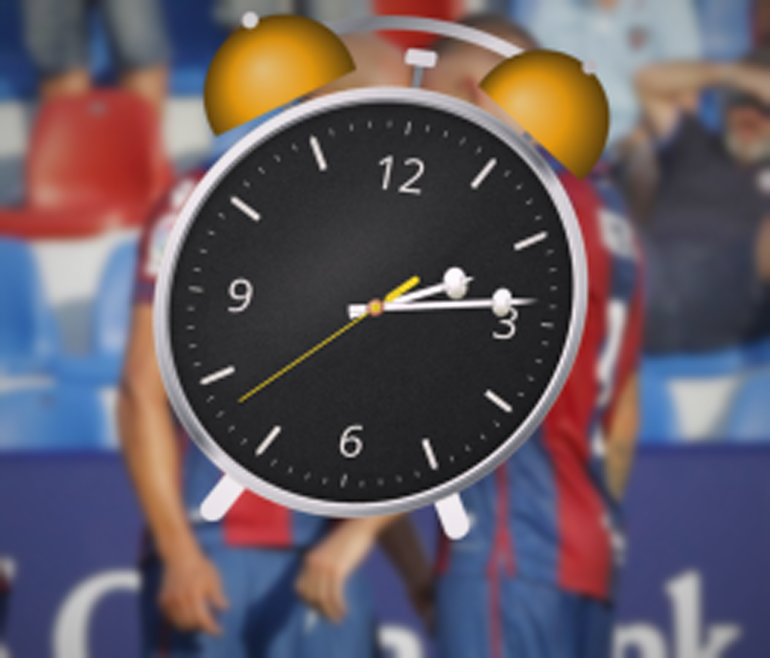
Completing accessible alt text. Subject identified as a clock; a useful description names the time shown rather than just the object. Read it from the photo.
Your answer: 2:13:38
